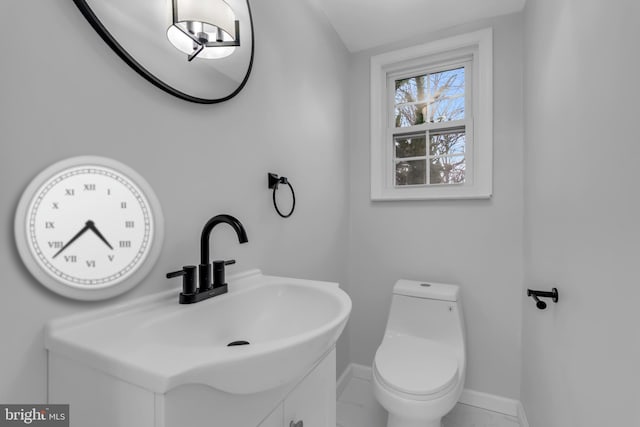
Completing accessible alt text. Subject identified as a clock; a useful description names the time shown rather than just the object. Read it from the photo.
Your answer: 4:38
